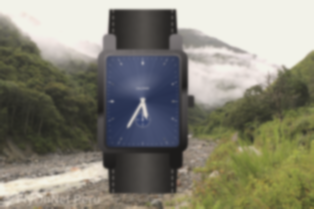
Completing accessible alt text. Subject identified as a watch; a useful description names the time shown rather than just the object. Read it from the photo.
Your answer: 5:35
